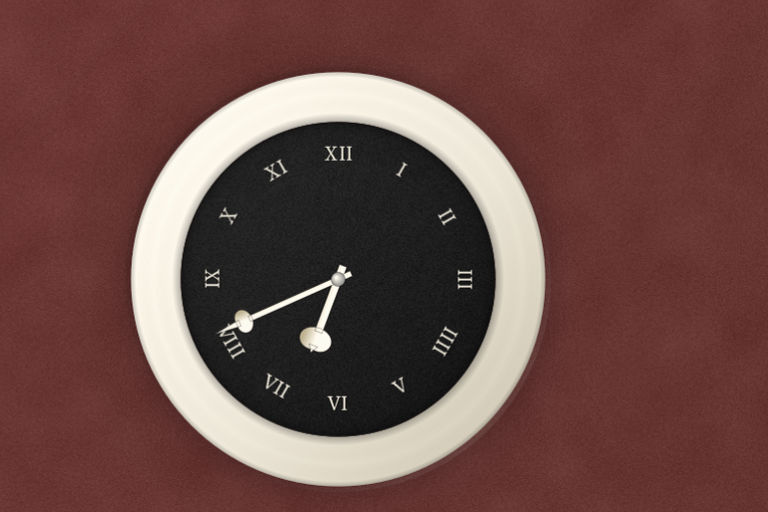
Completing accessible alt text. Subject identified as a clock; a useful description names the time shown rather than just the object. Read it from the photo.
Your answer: 6:41
